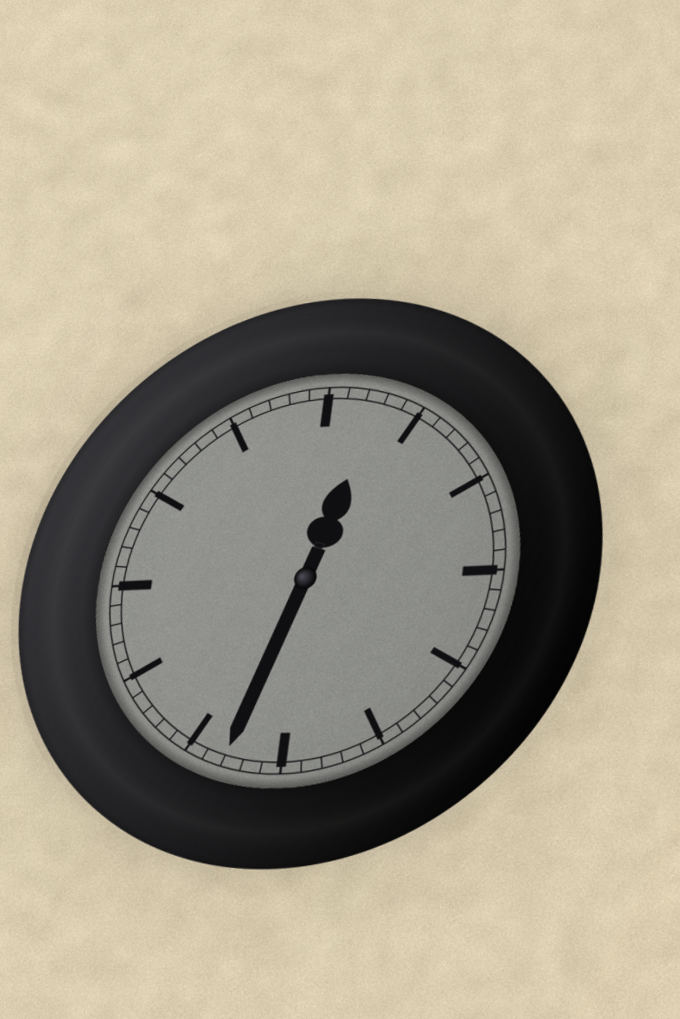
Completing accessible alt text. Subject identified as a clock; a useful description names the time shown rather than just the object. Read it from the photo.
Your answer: 12:33
